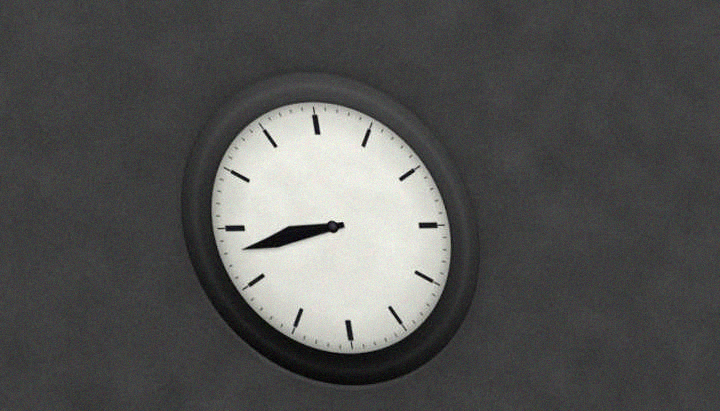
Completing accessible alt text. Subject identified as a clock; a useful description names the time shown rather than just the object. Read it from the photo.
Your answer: 8:43
